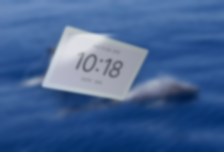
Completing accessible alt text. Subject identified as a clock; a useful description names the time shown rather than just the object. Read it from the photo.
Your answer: 10:18
